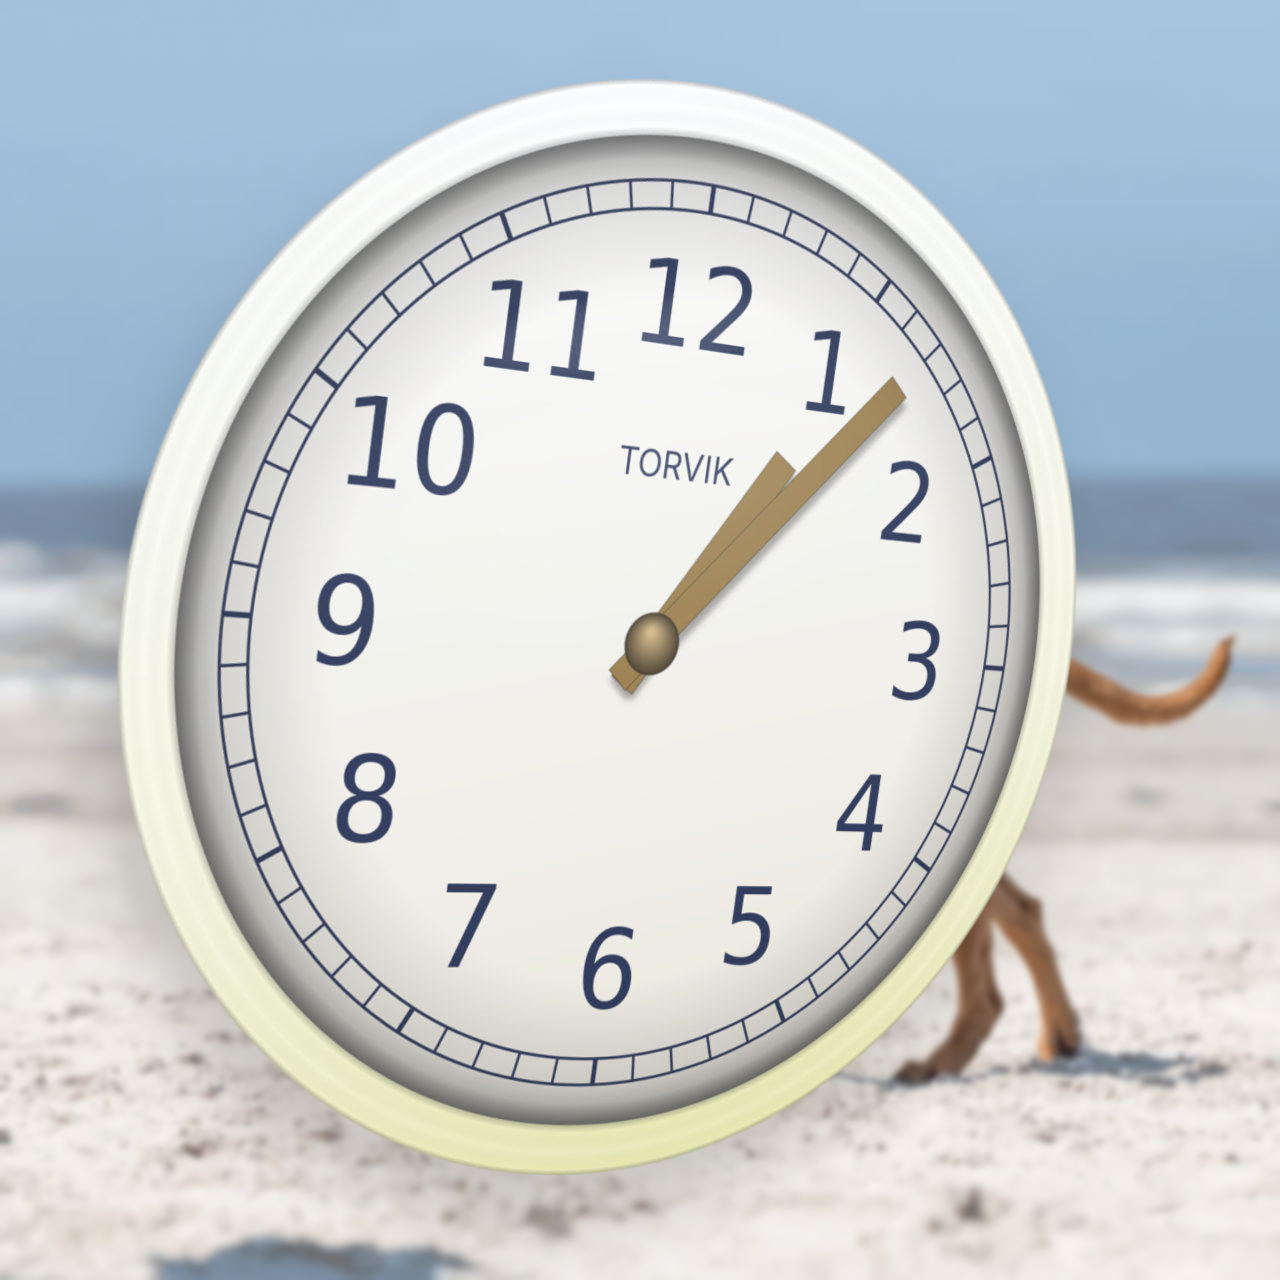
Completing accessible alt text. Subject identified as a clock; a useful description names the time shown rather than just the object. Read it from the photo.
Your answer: 1:07
